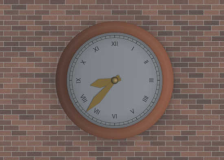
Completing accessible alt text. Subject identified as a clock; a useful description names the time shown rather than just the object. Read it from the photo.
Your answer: 8:37
